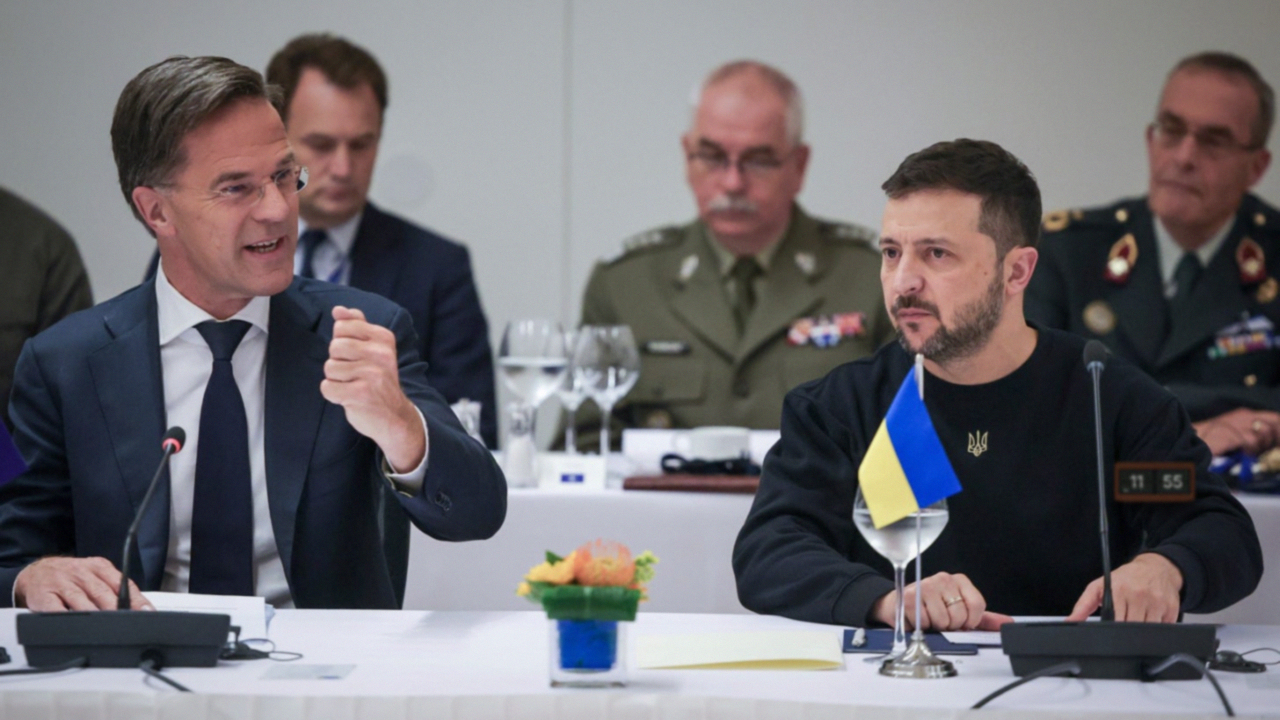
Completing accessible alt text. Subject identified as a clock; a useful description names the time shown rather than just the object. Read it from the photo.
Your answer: 11:55
